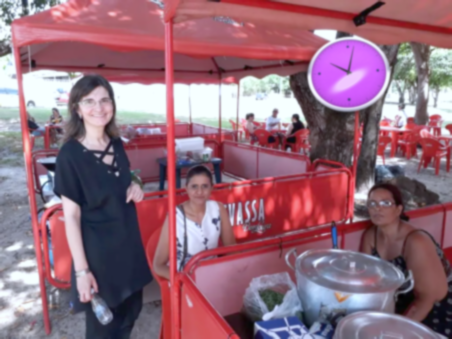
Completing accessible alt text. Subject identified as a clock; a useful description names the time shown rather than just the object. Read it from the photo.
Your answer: 10:02
